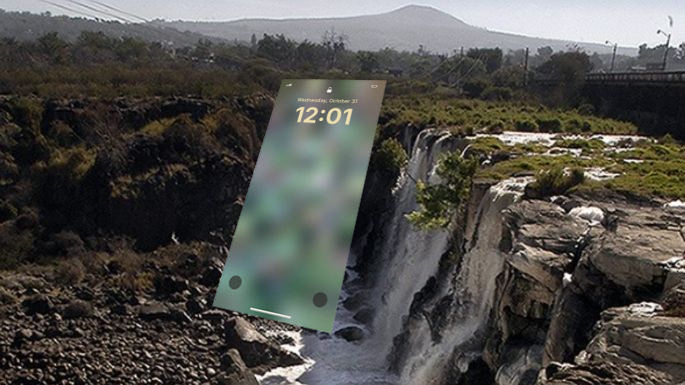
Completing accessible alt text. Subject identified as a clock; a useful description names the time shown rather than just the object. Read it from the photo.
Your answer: 12:01
